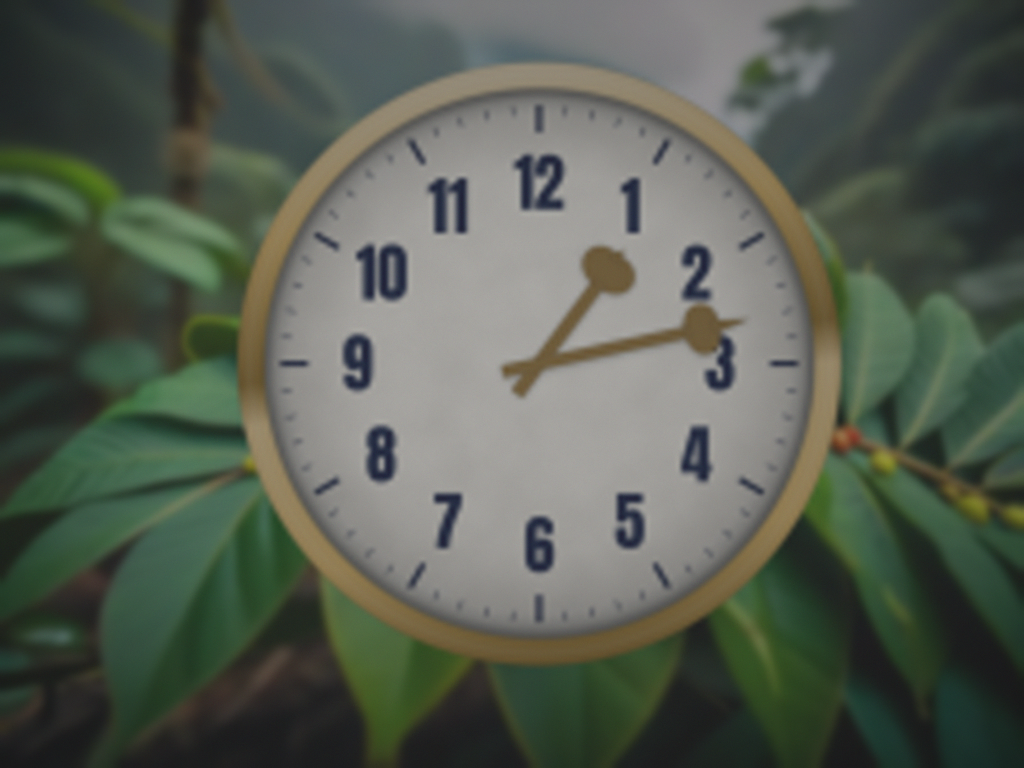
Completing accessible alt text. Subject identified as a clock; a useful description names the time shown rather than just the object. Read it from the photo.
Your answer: 1:13
